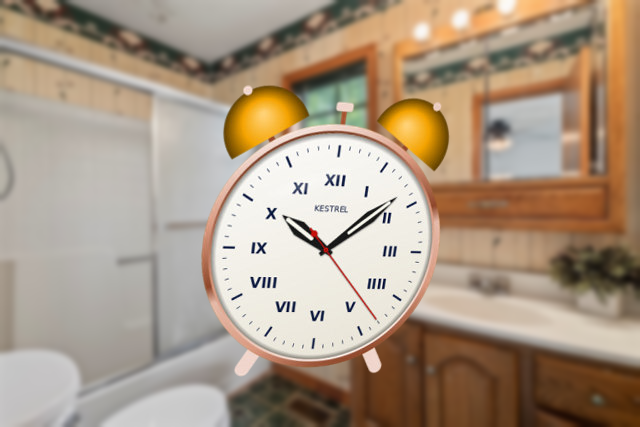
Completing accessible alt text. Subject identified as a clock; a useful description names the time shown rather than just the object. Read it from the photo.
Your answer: 10:08:23
